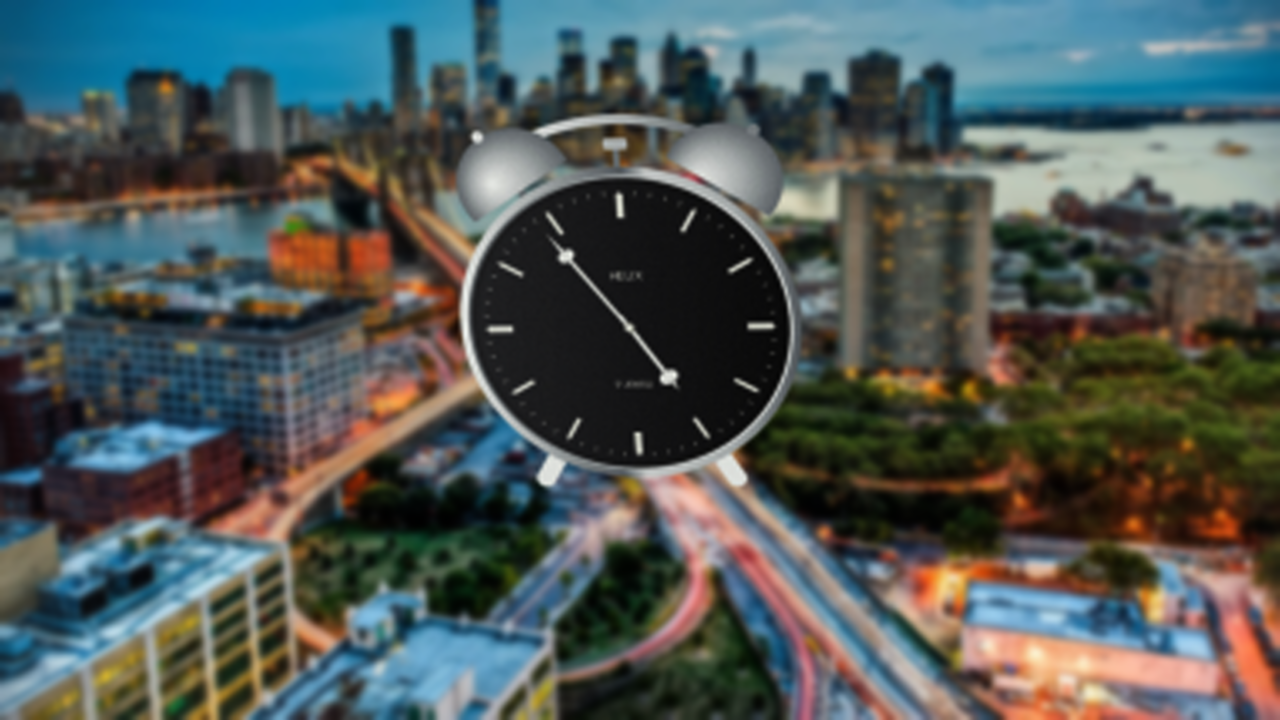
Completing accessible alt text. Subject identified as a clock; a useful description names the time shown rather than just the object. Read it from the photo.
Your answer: 4:54
